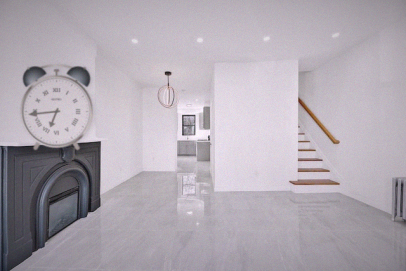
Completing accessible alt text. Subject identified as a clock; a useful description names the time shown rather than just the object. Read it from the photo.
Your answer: 6:44
